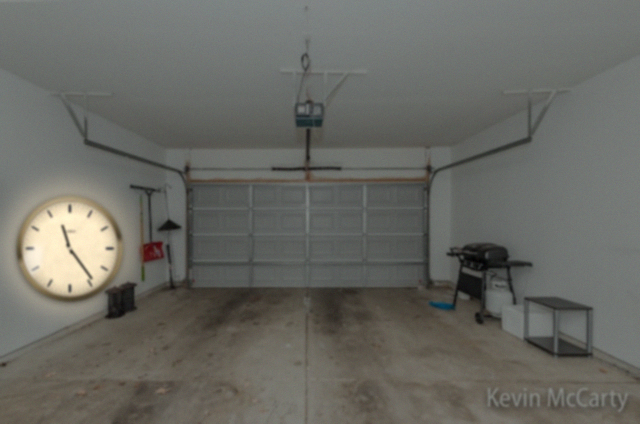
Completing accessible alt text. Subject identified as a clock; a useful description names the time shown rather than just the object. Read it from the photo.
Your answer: 11:24
